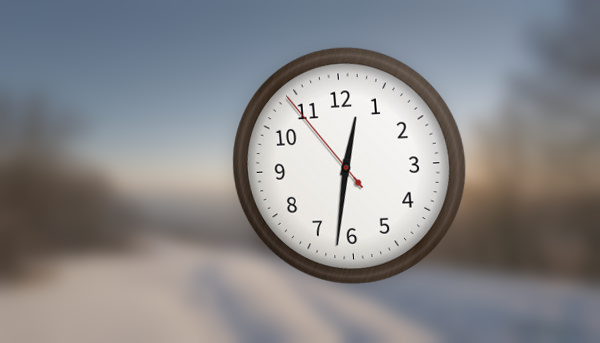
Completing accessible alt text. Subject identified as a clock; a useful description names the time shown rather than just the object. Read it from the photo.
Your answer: 12:31:54
